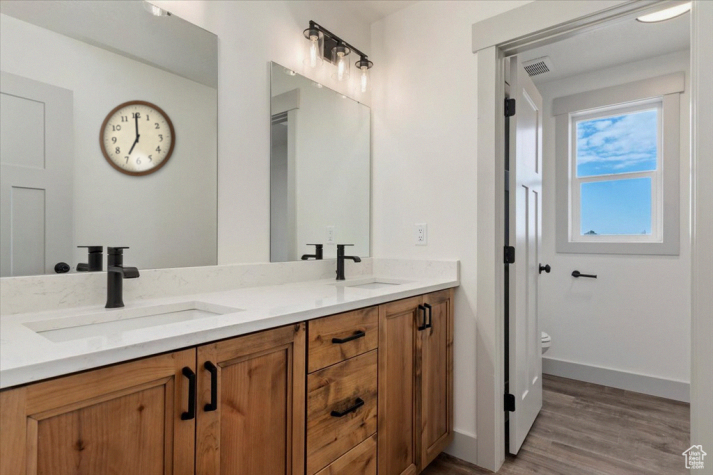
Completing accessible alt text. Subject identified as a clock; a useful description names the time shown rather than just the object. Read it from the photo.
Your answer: 7:00
